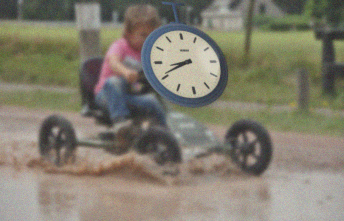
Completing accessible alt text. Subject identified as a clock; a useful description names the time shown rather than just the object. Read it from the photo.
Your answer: 8:41
